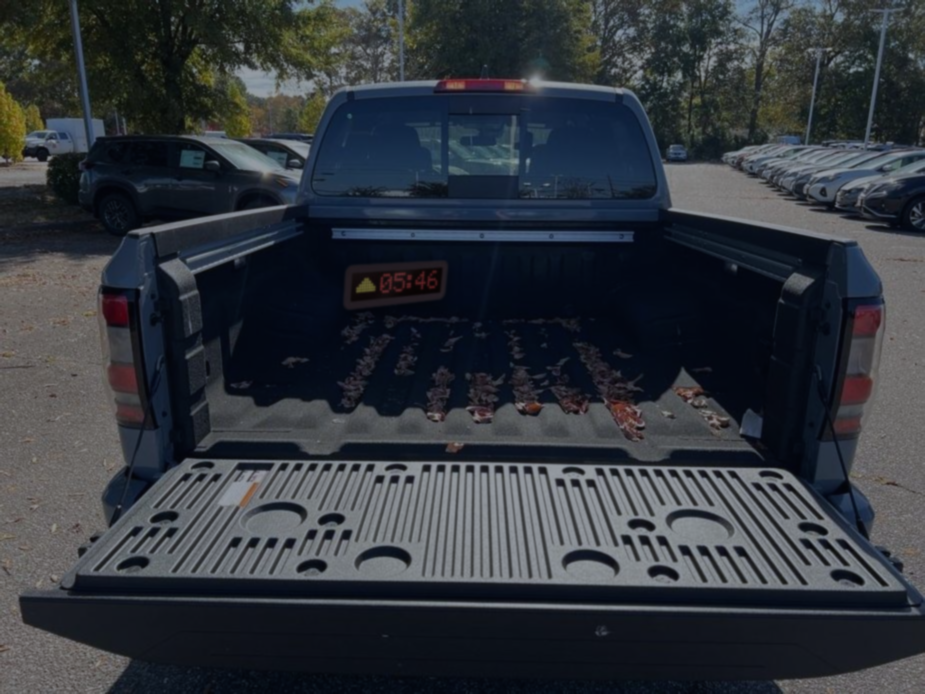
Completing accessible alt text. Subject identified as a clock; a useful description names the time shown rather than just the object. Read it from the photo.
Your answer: 5:46
